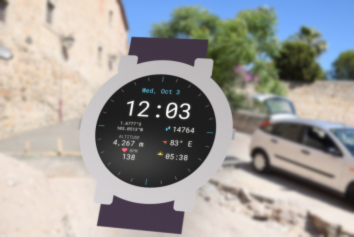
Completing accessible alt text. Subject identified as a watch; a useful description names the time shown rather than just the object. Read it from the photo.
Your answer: 12:03
